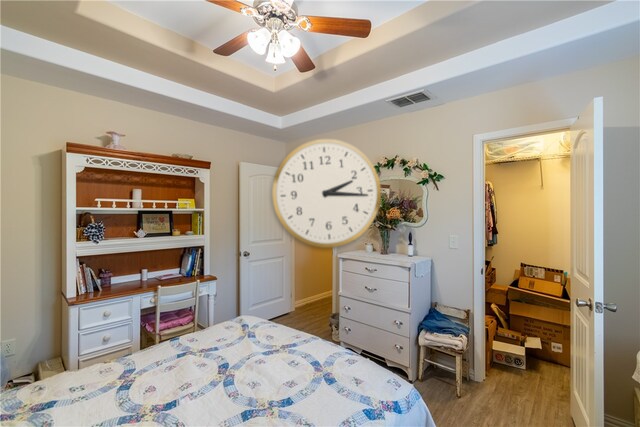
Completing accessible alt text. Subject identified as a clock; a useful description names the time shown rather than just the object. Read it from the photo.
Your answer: 2:16
